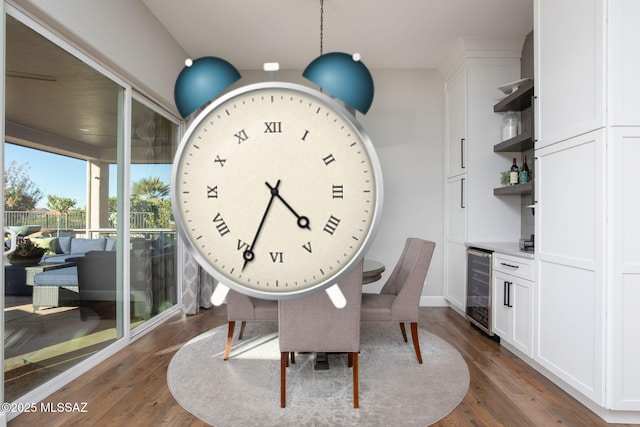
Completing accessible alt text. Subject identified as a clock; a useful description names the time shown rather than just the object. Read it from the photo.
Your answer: 4:34
